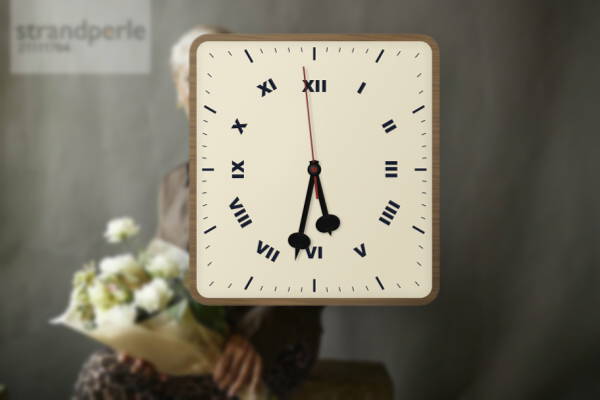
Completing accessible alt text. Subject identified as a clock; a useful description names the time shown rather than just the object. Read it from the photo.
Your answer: 5:31:59
